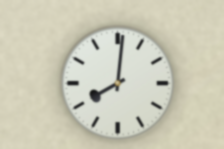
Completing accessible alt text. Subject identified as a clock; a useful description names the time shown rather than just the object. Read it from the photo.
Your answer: 8:01
